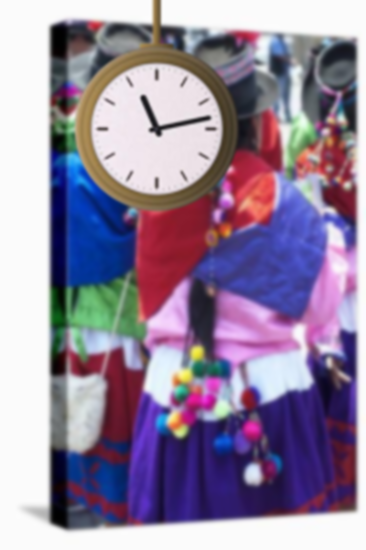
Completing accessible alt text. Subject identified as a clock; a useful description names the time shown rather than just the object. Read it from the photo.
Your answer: 11:13
